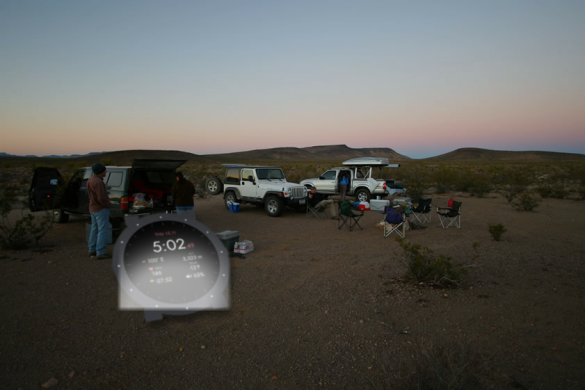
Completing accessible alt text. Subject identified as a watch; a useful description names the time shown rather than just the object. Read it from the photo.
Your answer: 5:02
